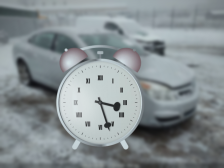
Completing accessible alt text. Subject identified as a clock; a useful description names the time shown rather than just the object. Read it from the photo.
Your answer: 3:27
